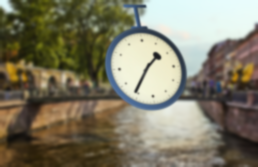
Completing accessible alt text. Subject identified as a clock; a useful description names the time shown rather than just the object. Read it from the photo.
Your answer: 1:36
